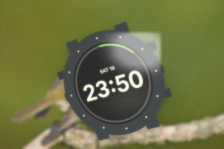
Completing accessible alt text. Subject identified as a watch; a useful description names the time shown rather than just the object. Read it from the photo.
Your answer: 23:50
